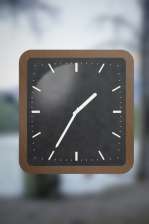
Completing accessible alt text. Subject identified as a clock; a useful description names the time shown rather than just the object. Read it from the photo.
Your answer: 1:35
